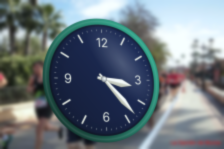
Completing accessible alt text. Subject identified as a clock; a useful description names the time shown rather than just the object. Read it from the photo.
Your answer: 3:23
